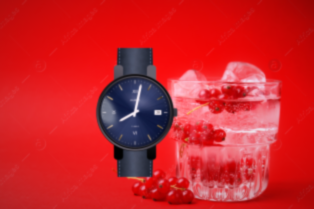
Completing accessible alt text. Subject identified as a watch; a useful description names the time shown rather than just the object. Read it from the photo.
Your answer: 8:02
